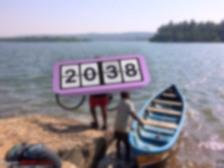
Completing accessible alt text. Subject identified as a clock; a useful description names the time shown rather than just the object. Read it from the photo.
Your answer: 20:38
